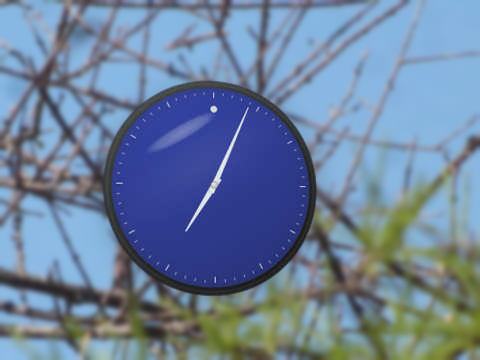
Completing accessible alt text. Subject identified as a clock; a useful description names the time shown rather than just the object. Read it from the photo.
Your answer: 7:04
